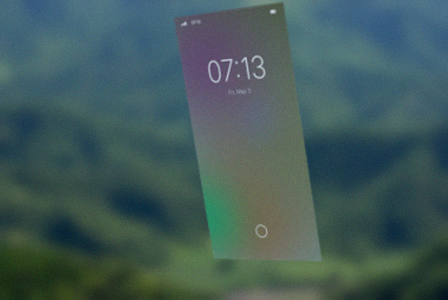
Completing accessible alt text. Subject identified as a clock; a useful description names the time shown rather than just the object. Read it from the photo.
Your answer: 7:13
